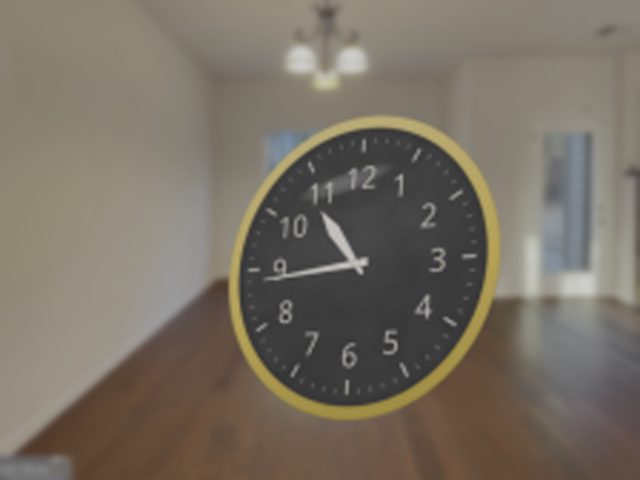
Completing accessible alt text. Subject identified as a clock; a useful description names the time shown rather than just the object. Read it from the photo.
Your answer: 10:44
